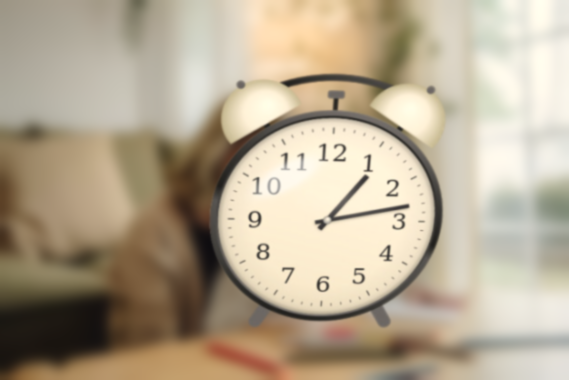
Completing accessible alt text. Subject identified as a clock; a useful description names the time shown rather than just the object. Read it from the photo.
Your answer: 1:13
